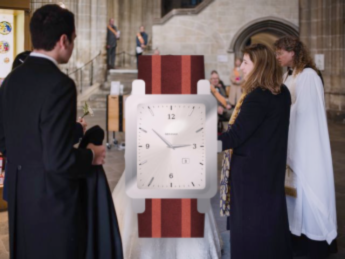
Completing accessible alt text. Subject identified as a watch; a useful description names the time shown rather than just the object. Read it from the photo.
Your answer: 2:52
